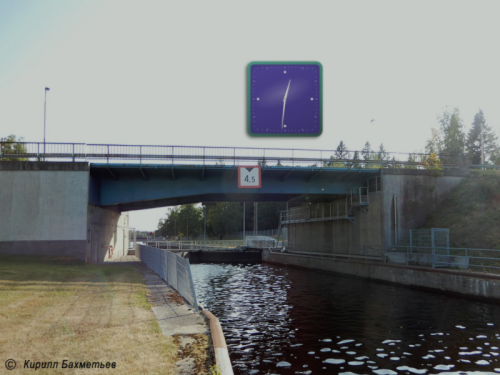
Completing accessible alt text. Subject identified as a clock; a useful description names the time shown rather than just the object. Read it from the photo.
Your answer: 12:31
